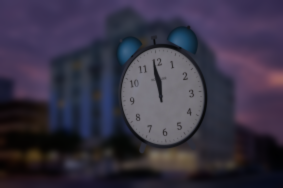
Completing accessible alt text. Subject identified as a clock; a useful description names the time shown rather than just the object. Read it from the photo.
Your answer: 11:59
